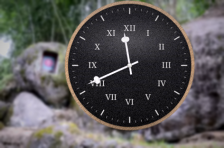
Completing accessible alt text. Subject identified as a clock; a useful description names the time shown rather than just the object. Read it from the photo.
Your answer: 11:41
